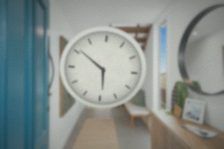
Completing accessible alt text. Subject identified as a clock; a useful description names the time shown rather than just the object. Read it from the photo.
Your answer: 5:51
